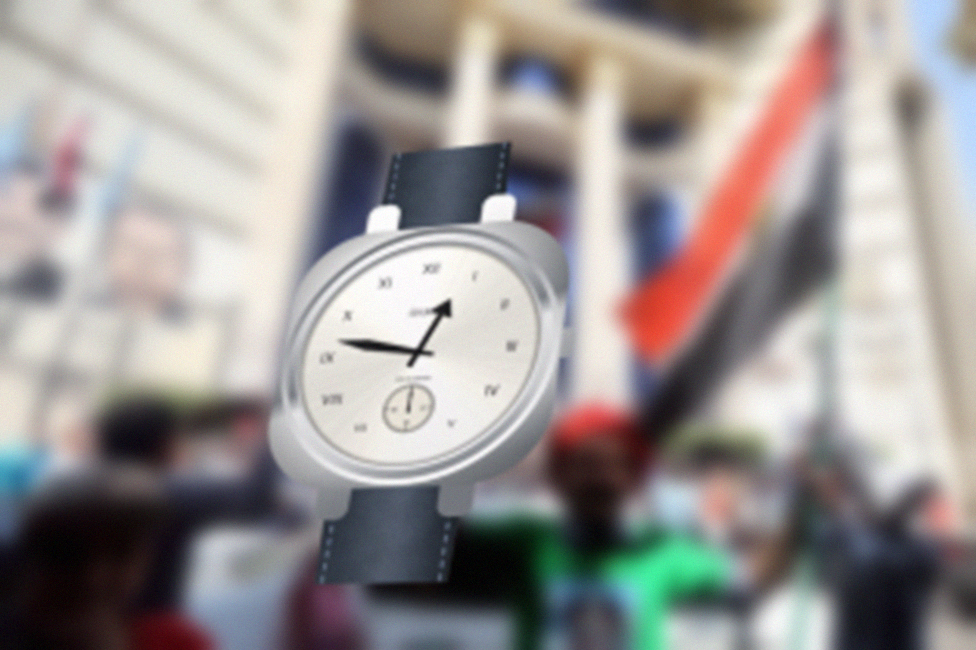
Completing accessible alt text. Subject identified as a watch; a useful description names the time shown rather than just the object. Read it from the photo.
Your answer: 12:47
